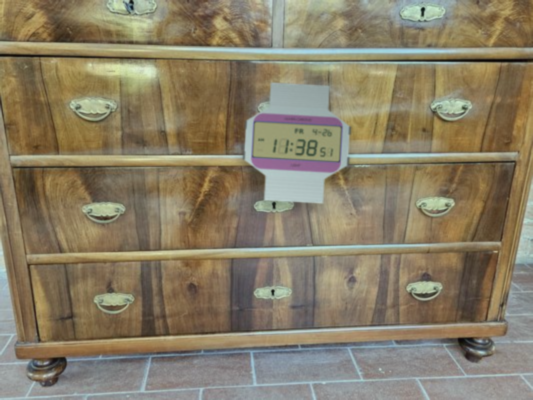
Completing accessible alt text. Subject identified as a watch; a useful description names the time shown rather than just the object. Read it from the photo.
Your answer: 11:38
